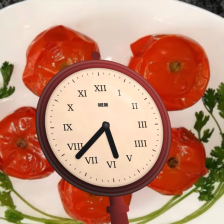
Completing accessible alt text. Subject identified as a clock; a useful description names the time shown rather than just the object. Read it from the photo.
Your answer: 5:38
